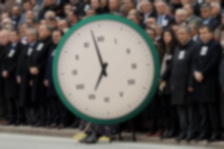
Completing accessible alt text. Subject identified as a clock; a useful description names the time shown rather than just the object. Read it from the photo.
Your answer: 6:58
